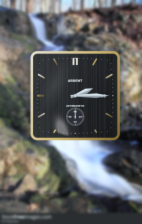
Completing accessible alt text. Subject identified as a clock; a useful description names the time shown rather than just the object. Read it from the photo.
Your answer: 2:15
